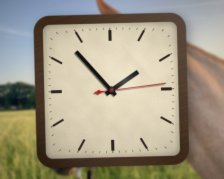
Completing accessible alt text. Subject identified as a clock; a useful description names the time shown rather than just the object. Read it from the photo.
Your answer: 1:53:14
